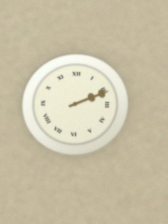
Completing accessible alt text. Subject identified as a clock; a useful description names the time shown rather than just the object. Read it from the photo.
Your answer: 2:11
